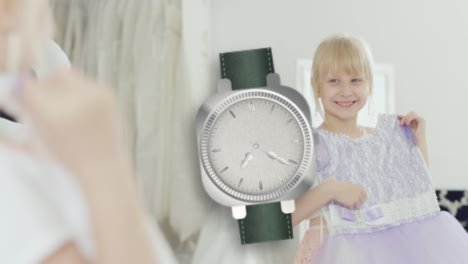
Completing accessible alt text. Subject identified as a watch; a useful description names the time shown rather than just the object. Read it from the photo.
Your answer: 7:21
